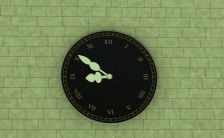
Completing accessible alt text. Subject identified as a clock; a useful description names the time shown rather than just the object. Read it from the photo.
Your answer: 8:51
